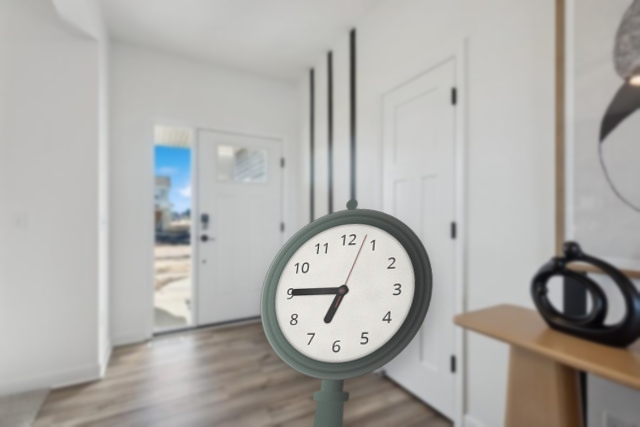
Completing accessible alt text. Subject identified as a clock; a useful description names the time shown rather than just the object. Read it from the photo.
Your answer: 6:45:03
